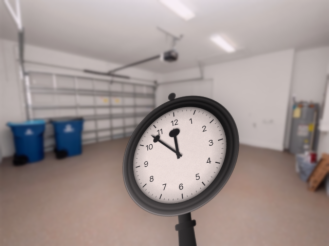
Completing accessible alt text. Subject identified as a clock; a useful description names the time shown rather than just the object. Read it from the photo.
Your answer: 11:53
